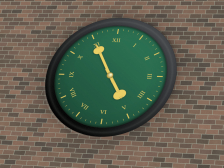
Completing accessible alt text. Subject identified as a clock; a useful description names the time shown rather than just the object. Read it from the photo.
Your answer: 4:55
